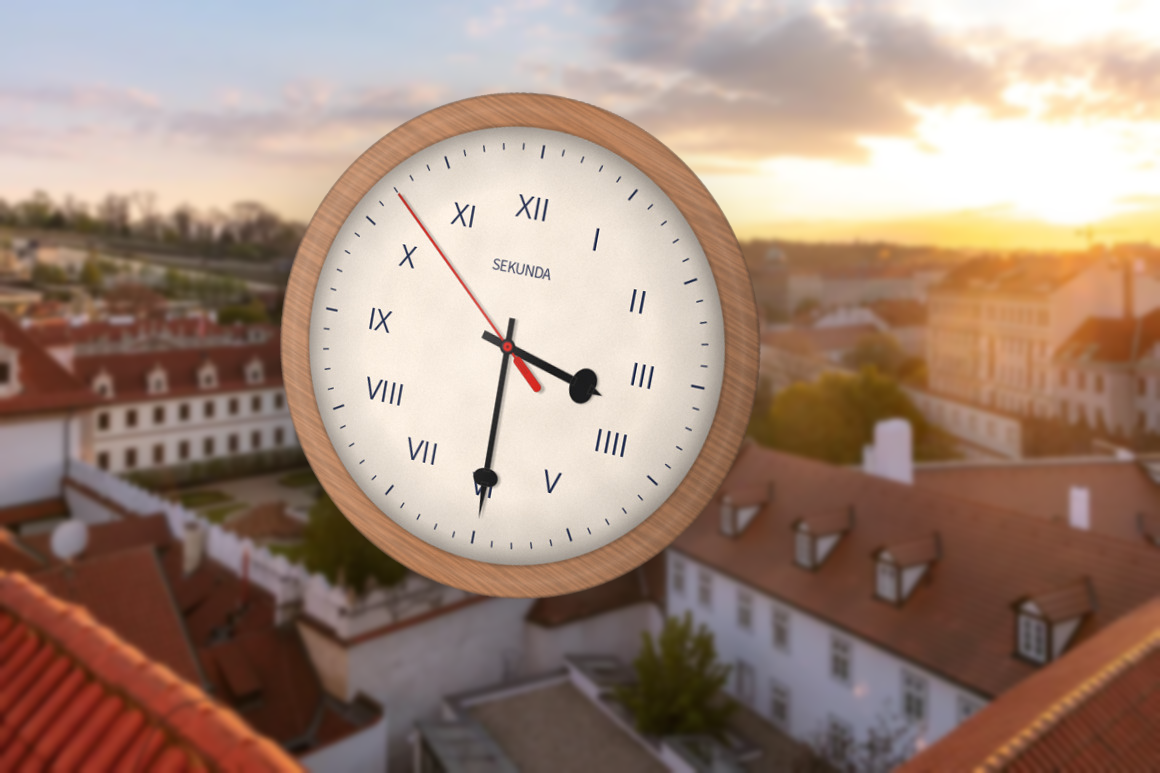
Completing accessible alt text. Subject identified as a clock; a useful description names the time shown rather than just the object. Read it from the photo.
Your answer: 3:29:52
